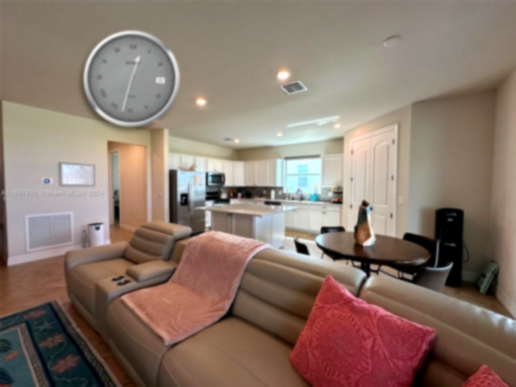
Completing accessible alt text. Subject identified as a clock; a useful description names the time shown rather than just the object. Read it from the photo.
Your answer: 12:32
